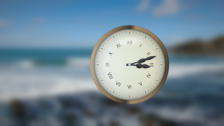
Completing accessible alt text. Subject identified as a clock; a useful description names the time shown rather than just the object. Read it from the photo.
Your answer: 3:12
